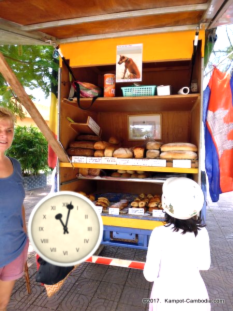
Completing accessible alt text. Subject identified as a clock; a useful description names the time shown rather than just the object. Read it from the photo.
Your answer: 11:02
